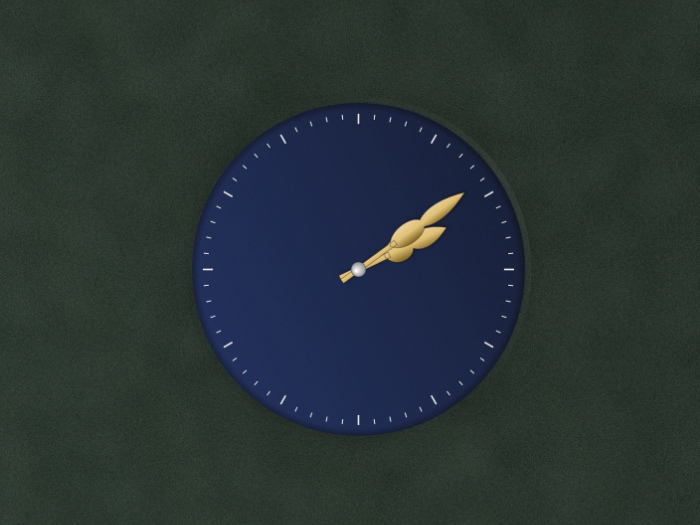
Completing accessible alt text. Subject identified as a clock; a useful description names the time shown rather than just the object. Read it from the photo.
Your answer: 2:09
